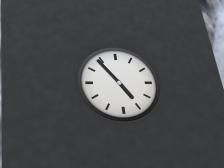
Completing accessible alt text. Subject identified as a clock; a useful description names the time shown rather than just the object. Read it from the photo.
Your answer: 4:54
